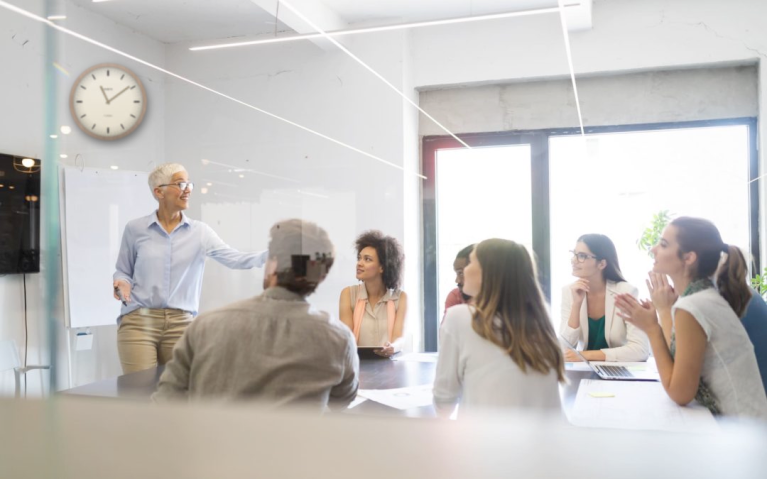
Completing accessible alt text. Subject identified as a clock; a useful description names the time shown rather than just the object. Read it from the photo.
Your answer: 11:09
